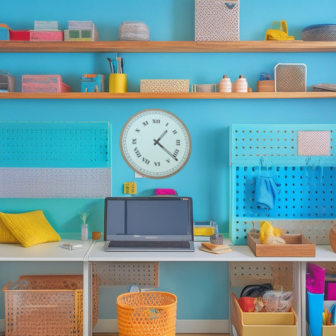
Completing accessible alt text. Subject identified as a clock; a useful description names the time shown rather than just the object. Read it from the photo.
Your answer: 1:22
